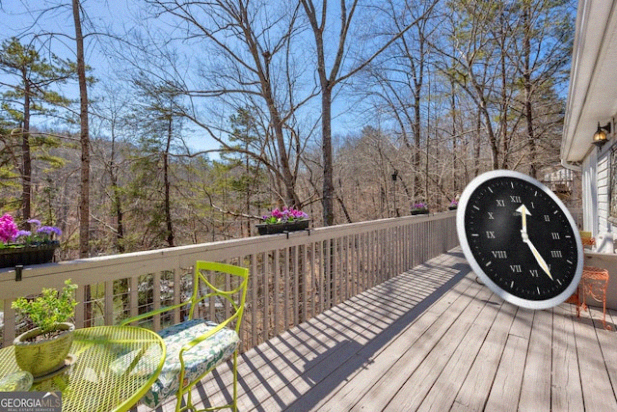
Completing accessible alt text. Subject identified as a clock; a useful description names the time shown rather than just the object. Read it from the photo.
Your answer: 12:26
